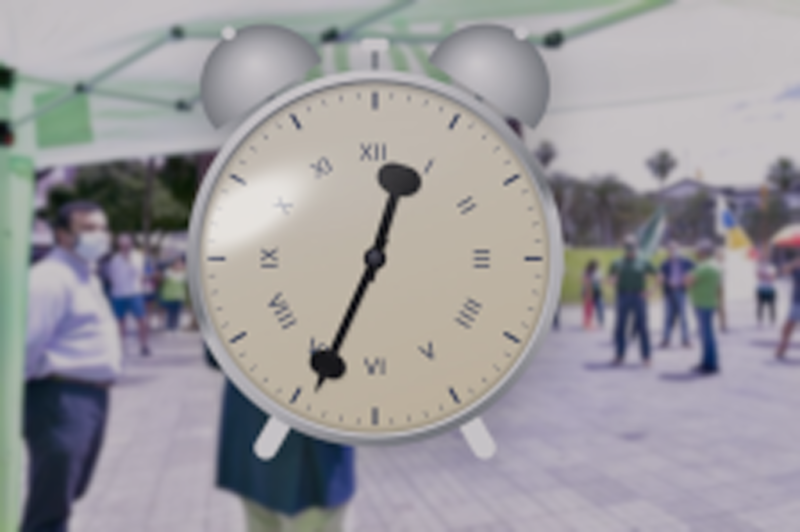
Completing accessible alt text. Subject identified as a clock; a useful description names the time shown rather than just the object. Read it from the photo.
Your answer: 12:34
